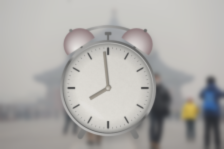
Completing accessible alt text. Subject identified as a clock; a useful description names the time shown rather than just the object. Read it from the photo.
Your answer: 7:59
